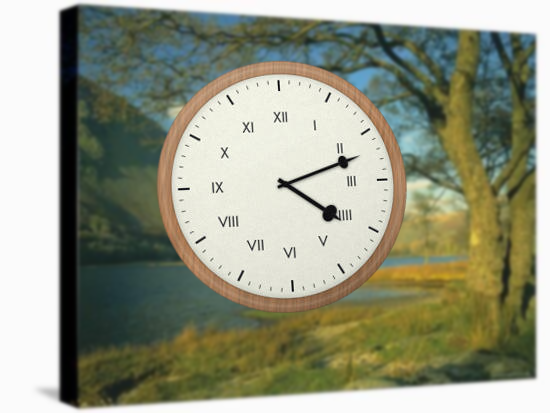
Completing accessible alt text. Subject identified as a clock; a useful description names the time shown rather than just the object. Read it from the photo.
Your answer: 4:12
